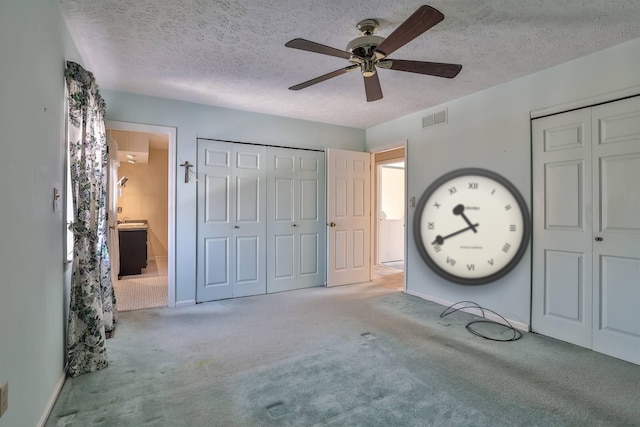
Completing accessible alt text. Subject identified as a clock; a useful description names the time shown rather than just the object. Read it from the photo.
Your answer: 10:41
